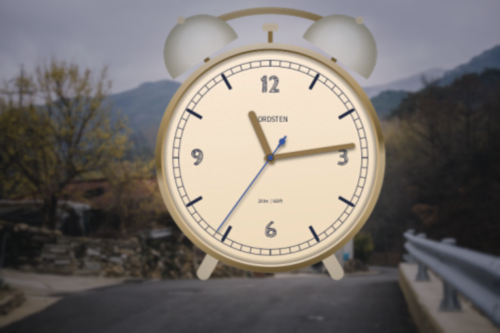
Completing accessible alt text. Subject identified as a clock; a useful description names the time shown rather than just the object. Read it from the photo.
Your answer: 11:13:36
